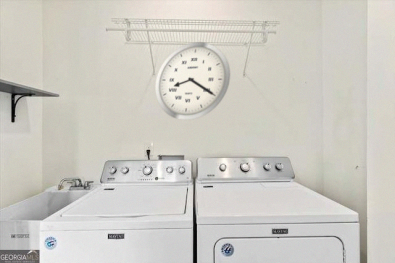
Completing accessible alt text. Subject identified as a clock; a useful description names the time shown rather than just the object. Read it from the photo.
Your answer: 8:20
